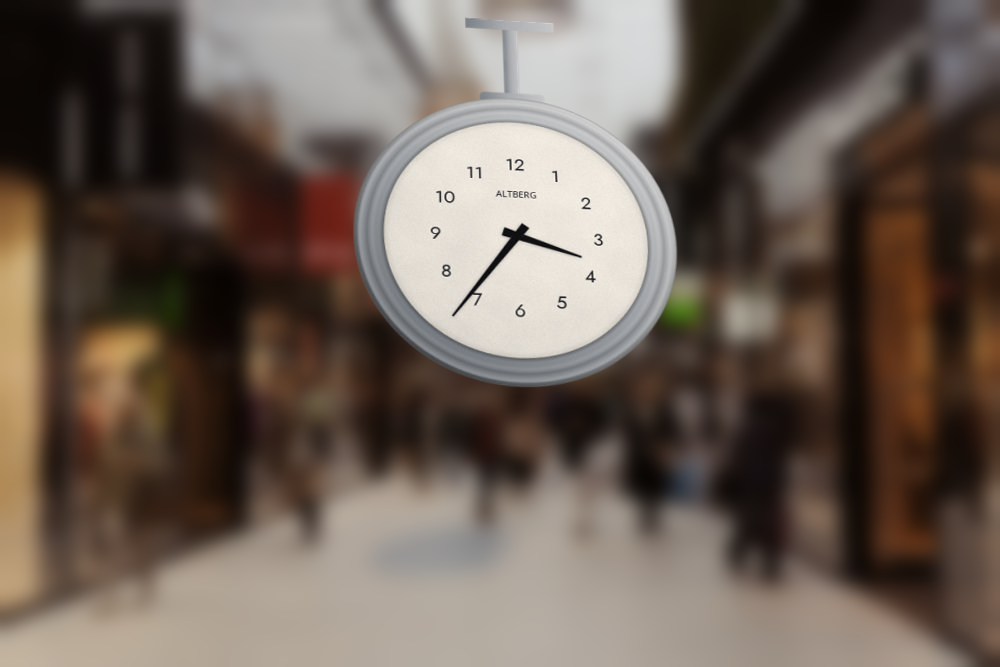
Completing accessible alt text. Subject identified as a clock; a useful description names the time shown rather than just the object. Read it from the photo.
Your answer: 3:36
